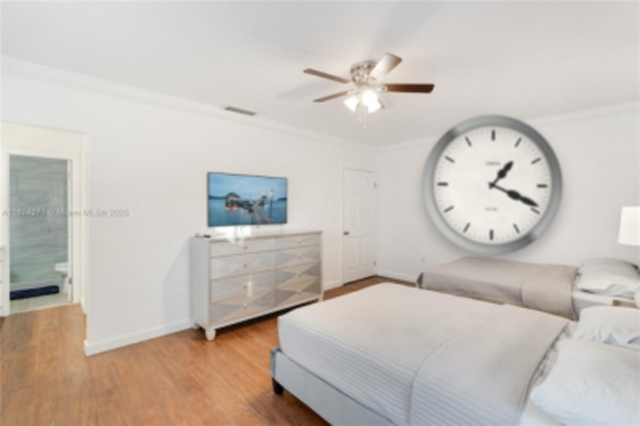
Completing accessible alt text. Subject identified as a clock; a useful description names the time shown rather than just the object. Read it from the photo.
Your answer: 1:19
